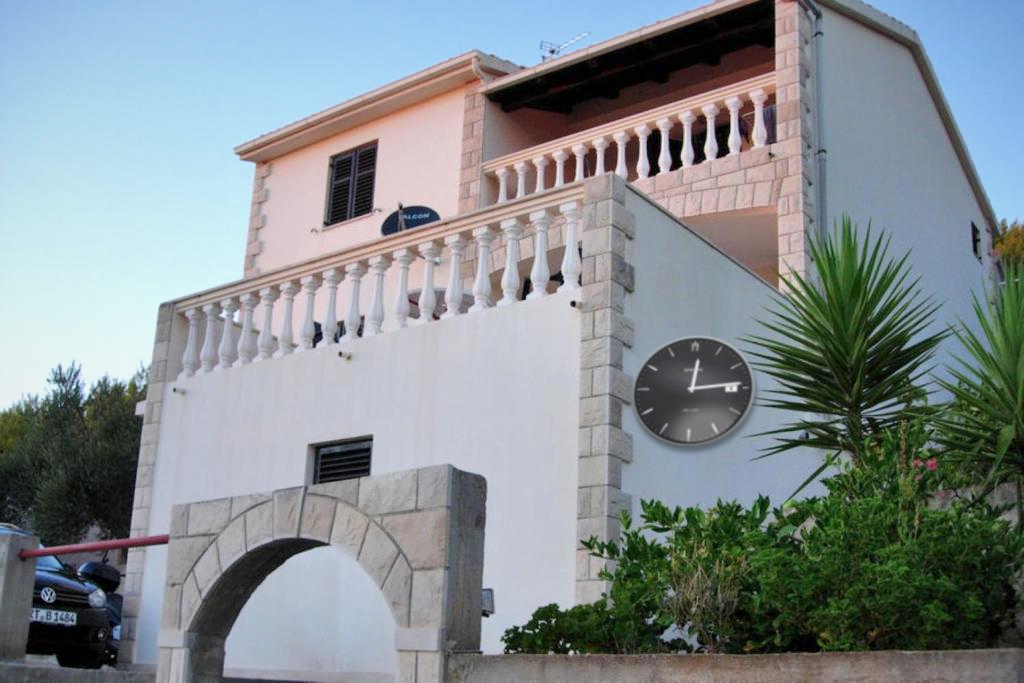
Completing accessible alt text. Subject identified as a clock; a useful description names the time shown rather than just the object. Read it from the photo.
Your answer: 12:14
